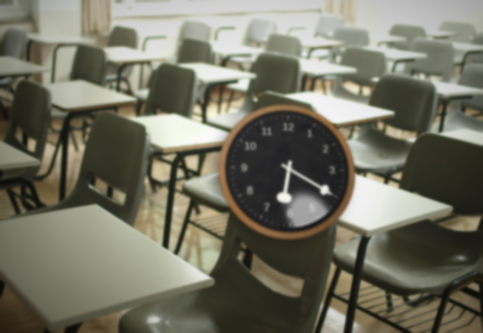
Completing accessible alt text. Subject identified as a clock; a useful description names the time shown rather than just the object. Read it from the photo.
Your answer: 6:20
